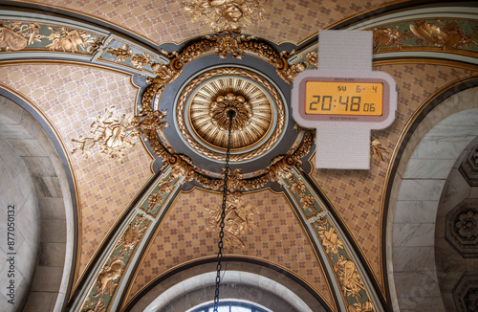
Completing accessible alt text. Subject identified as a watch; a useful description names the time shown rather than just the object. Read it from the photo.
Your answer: 20:48:06
